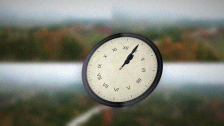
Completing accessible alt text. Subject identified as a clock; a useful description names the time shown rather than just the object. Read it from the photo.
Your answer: 1:04
